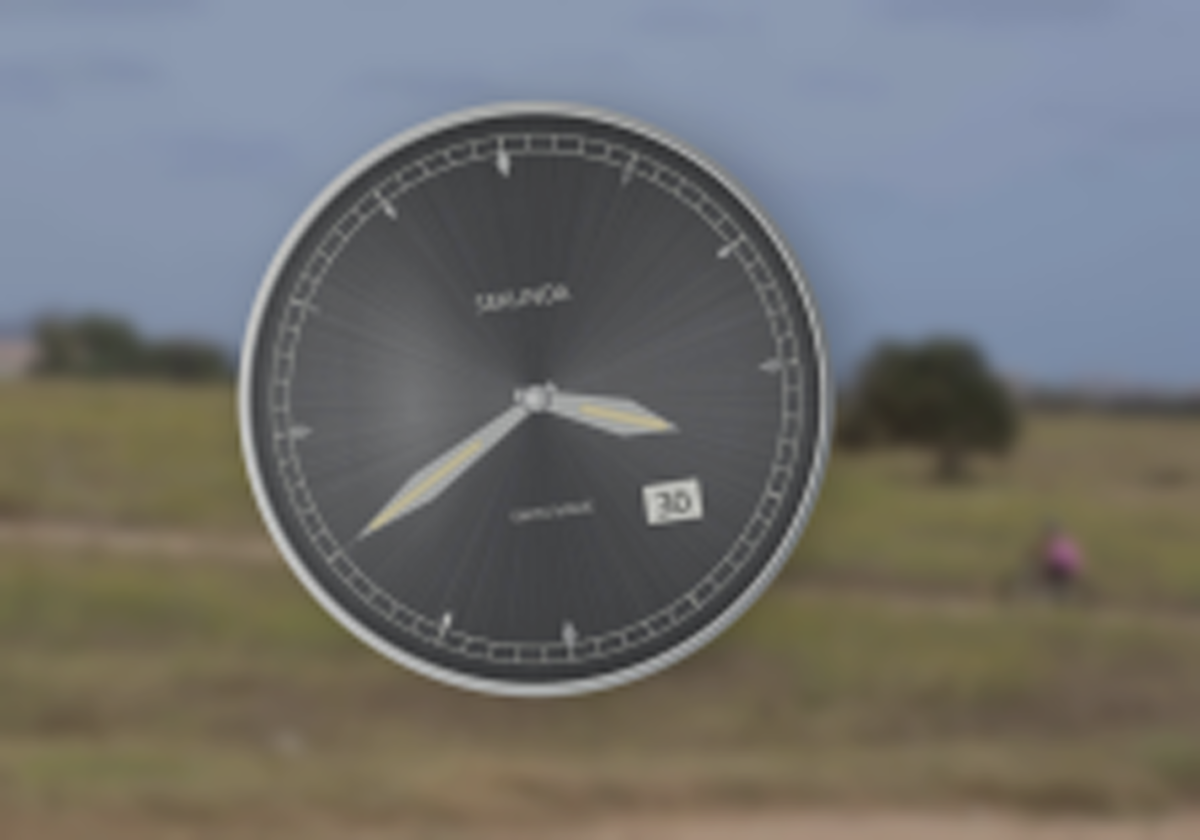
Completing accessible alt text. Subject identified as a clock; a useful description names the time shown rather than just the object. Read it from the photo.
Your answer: 3:40
